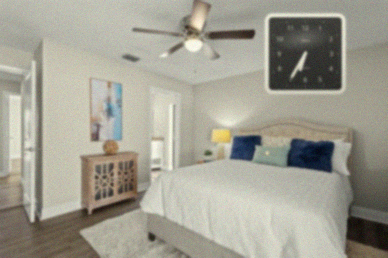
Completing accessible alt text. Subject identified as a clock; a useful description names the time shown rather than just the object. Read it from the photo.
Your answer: 6:35
